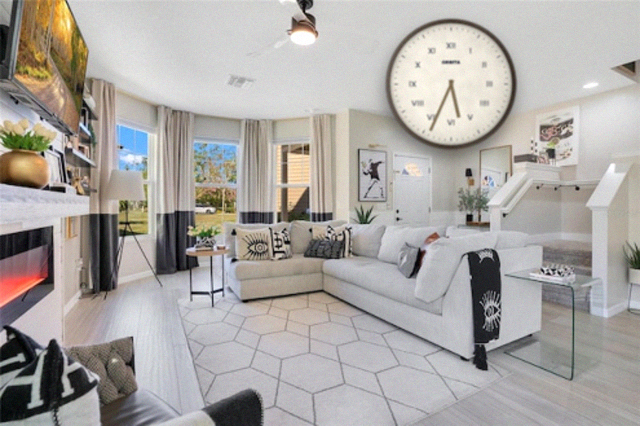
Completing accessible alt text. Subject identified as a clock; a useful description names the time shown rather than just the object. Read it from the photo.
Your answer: 5:34
